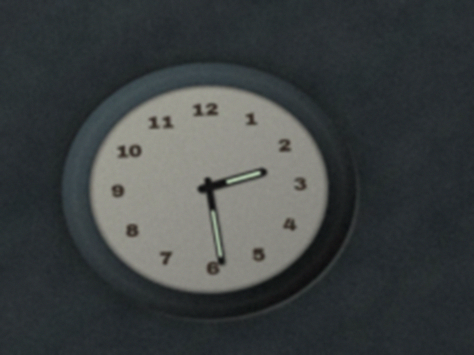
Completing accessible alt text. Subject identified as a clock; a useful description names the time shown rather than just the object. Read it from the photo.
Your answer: 2:29
